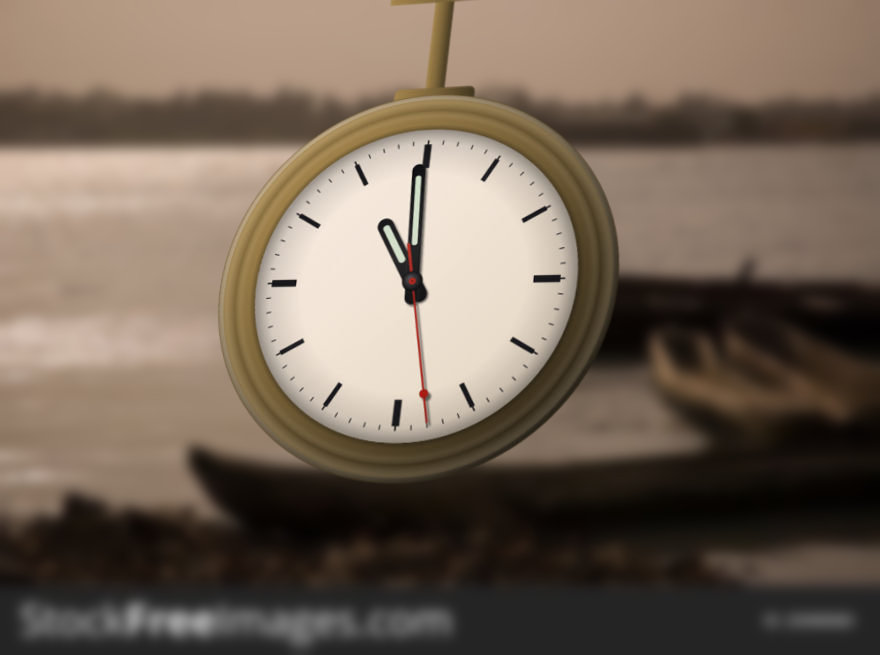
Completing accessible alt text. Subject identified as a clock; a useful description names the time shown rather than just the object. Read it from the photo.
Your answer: 10:59:28
